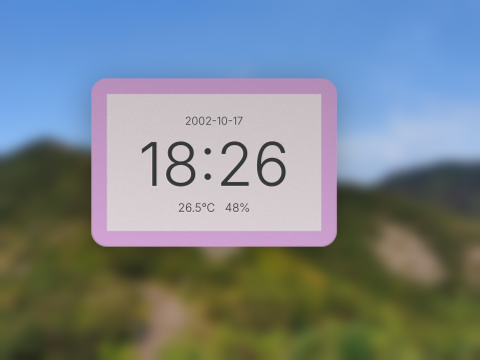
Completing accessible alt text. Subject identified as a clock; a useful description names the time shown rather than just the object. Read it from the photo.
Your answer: 18:26
